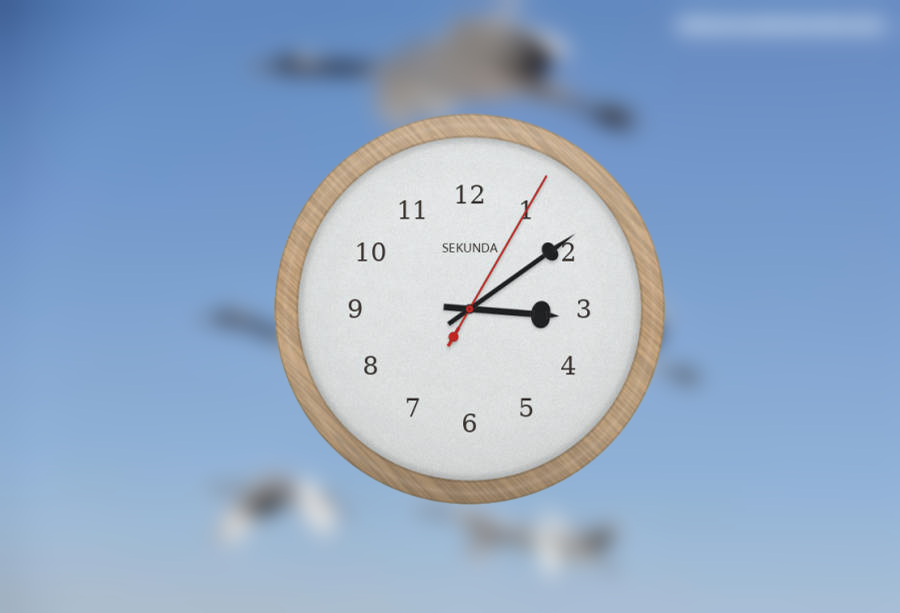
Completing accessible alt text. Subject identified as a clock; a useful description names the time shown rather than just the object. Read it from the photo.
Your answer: 3:09:05
